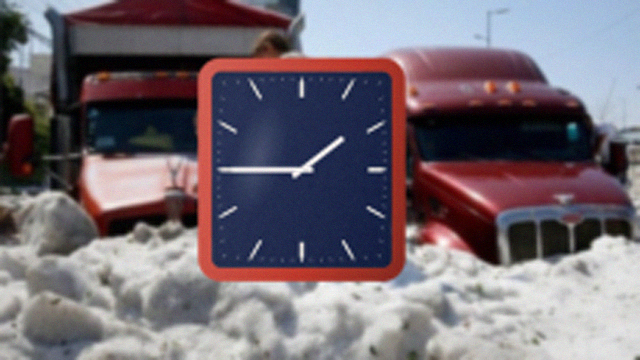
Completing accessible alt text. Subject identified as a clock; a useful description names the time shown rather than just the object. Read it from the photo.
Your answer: 1:45
